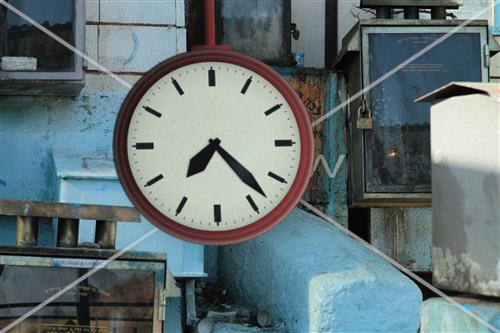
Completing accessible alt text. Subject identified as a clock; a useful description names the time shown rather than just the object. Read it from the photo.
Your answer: 7:23
